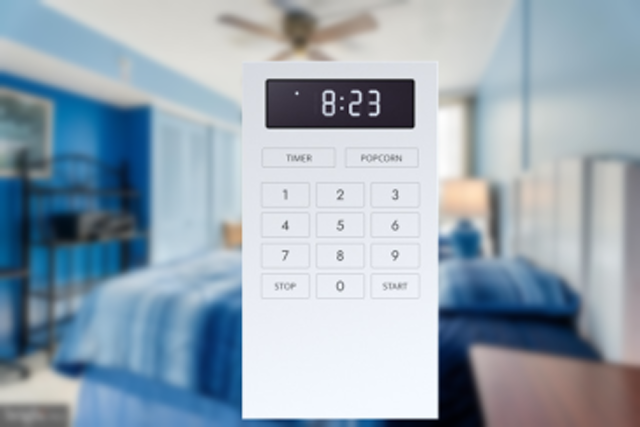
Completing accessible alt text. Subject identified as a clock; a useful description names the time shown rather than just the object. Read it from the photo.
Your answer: 8:23
